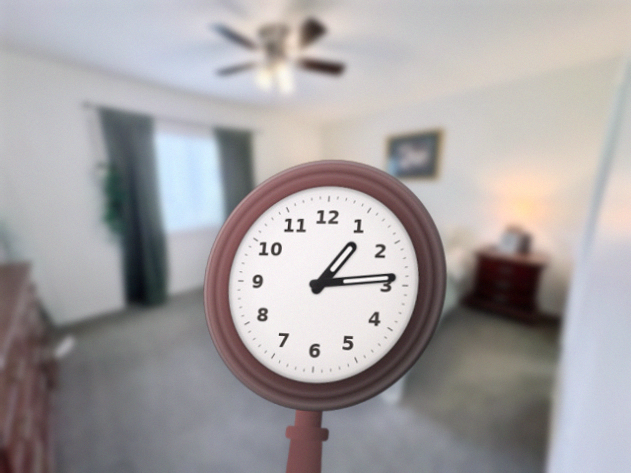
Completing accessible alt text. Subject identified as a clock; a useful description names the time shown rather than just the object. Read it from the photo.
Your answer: 1:14
